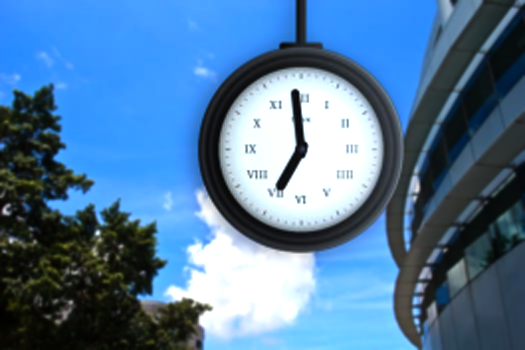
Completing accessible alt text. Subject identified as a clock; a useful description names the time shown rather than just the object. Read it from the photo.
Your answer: 6:59
